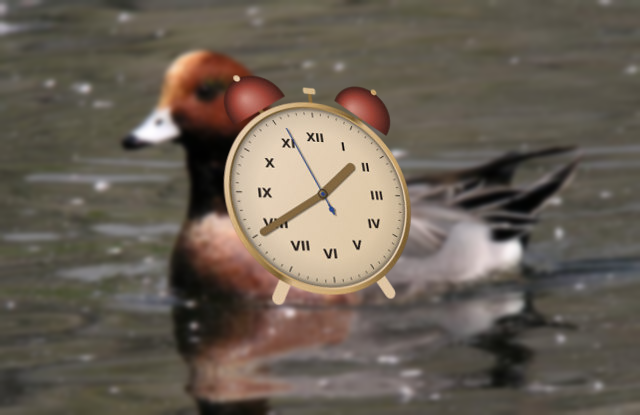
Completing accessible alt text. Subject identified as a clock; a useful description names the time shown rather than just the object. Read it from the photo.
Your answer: 1:39:56
